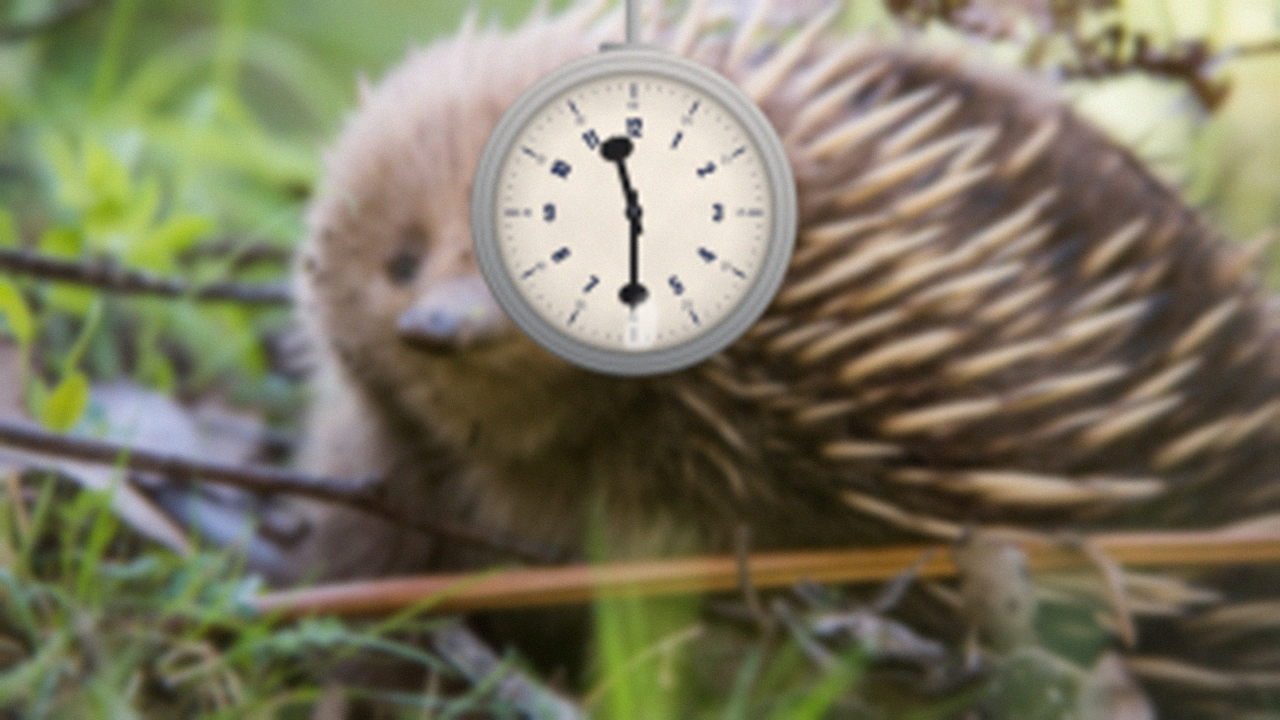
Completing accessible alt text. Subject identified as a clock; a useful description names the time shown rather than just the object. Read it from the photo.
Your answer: 11:30
